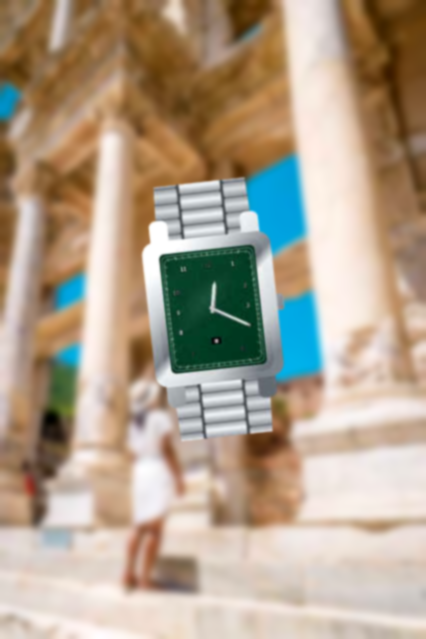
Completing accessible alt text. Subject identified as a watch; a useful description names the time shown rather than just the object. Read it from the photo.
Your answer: 12:20
